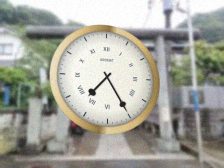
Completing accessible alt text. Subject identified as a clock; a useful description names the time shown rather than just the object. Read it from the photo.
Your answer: 7:25
